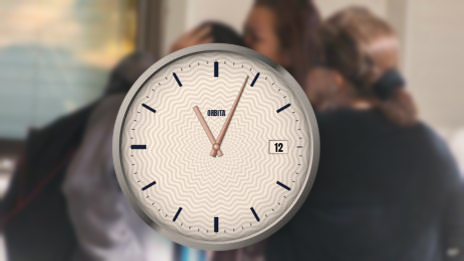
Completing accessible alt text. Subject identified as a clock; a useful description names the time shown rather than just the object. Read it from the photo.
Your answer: 11:04
